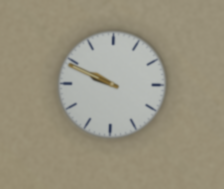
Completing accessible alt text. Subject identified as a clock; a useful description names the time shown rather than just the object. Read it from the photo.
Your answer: 9:49
